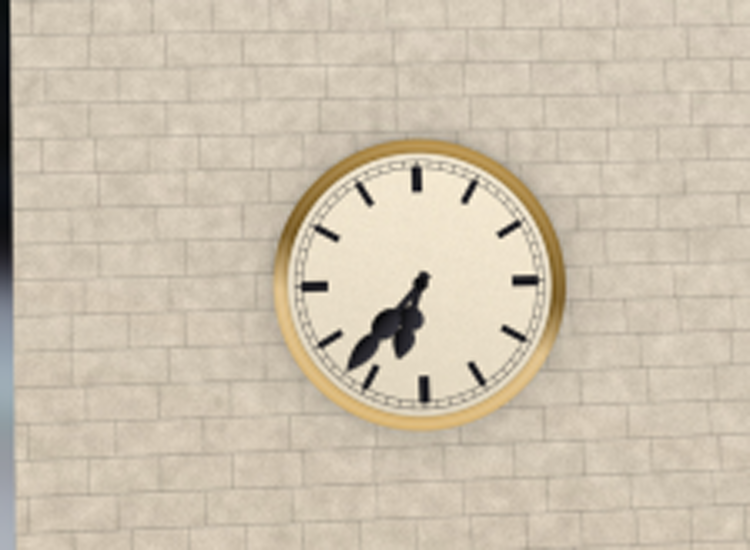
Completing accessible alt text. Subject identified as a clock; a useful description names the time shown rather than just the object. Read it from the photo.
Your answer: 6:37
